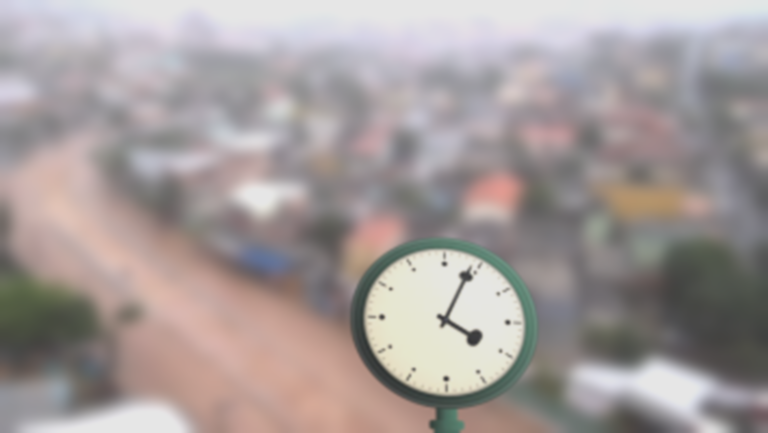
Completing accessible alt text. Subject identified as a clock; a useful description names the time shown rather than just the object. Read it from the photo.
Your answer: 4:04
